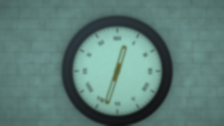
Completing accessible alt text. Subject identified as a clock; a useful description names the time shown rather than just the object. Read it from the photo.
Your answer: 12:33
